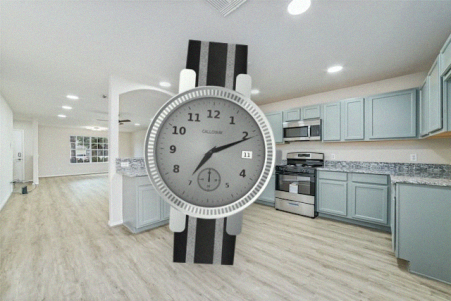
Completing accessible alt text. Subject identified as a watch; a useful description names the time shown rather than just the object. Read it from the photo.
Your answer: 7:11
